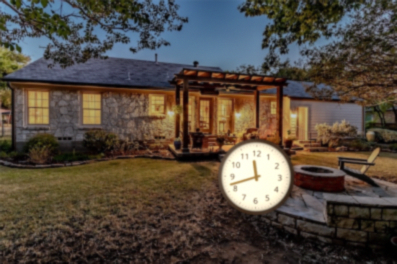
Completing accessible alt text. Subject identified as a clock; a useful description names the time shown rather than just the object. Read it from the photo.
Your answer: 11:42
